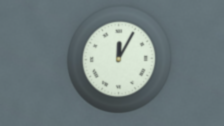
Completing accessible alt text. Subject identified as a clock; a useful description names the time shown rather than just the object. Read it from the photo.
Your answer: 12:05
